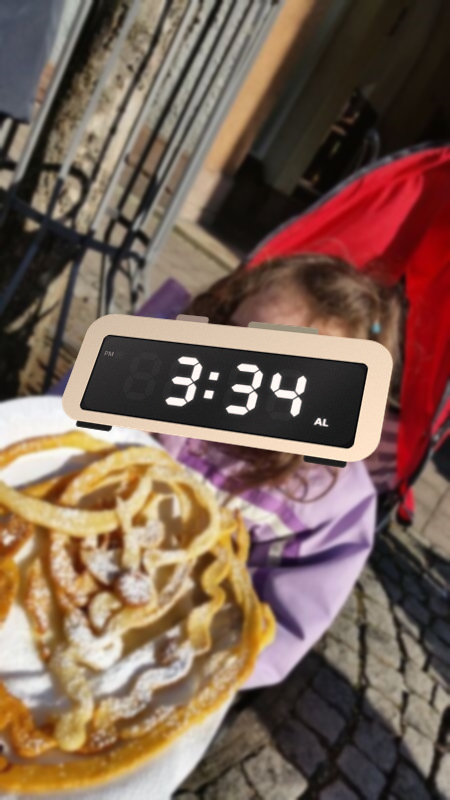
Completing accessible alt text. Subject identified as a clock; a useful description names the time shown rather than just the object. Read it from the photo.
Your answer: 3:34
